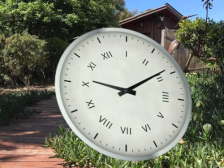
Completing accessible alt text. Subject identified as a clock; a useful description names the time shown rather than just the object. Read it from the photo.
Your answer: 10:14
